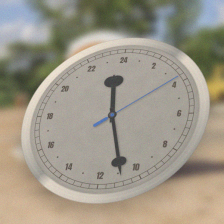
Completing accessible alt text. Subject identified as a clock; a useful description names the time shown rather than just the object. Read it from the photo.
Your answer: 23:27:09
